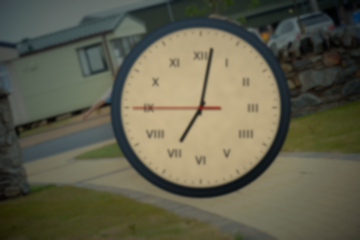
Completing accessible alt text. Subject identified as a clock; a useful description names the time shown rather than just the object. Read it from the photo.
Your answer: 7:01:45
